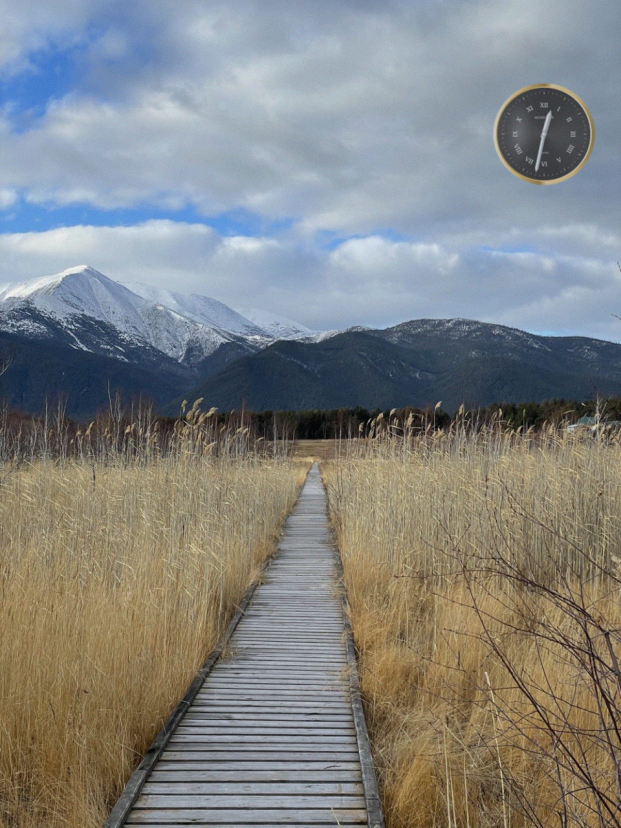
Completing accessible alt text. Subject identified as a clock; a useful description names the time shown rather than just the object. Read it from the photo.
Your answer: 12:32
